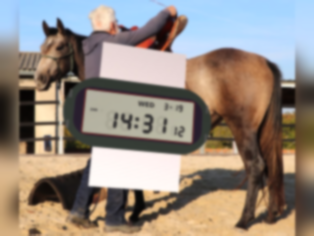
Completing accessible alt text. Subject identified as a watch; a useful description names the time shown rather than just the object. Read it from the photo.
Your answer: 14:31
